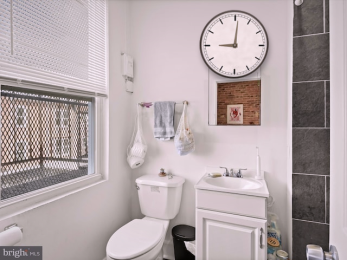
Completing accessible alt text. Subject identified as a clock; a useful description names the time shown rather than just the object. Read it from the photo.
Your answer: 9:01
